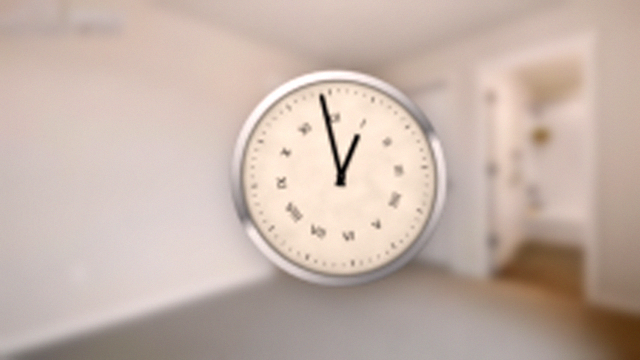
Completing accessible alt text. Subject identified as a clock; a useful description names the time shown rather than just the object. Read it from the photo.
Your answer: 12:59
